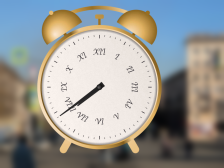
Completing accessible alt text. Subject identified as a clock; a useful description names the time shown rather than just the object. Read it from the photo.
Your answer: 7:39
